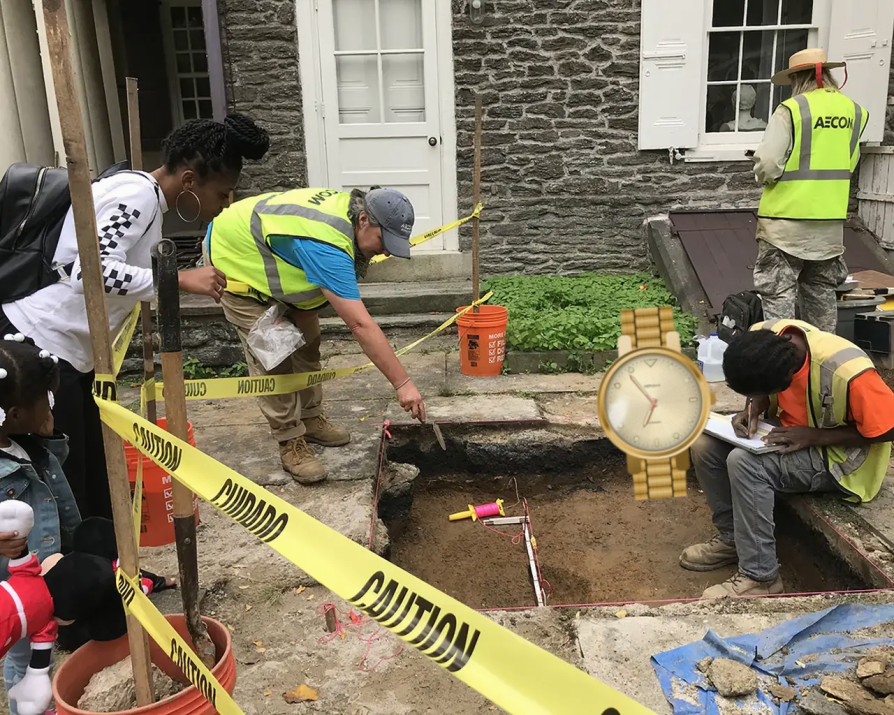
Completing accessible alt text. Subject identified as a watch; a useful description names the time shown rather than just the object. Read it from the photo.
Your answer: 6:54
